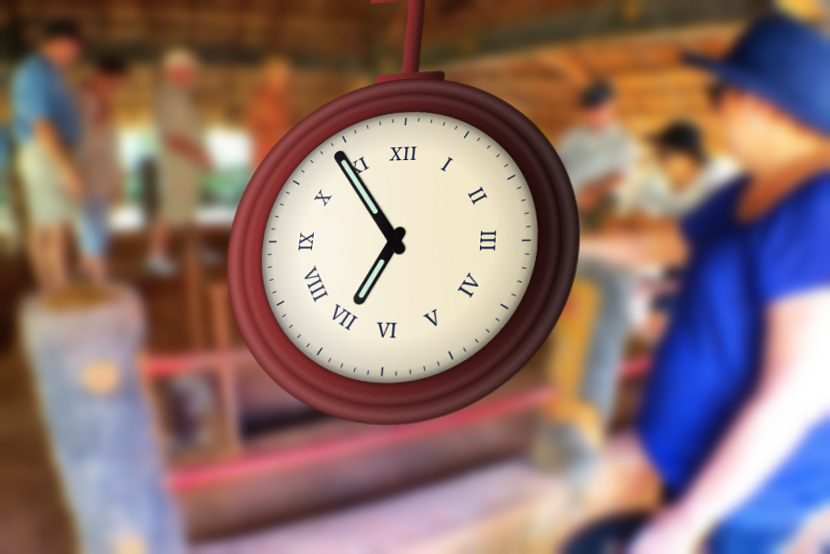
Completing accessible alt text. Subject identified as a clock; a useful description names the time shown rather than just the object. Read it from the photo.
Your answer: 6:54
